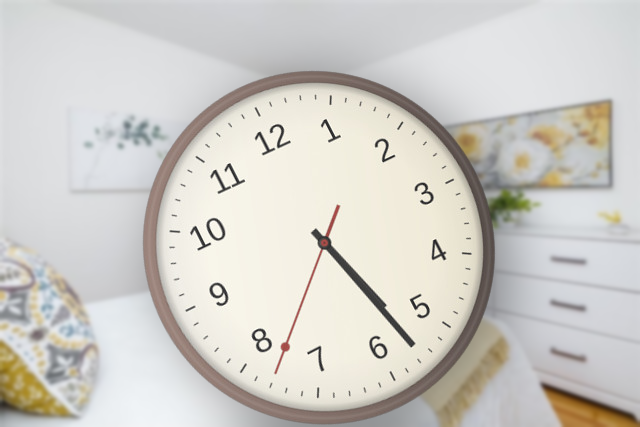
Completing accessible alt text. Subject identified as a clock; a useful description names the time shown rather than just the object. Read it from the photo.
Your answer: 5:27:38
